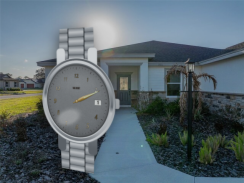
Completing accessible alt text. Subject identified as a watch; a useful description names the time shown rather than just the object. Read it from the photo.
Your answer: 2:11
